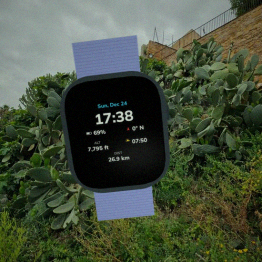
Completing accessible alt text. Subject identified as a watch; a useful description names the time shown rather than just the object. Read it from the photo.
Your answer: 17:38
